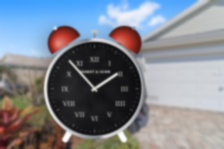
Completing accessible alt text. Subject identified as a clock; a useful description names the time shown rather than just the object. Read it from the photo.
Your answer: 1:53
